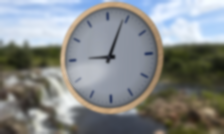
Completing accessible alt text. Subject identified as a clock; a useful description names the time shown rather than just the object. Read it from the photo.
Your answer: 9:04
